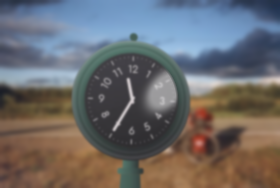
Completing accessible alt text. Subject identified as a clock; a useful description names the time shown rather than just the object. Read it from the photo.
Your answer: 11:35
